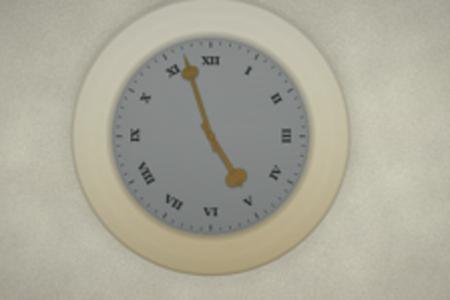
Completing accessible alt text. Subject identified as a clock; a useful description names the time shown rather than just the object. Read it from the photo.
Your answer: 4:57
